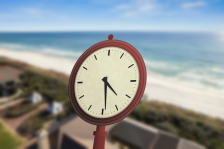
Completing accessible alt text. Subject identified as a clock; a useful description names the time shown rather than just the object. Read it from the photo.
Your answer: 4:29
